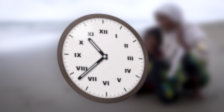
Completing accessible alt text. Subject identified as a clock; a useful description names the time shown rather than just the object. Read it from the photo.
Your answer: 10:38
